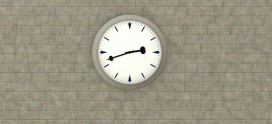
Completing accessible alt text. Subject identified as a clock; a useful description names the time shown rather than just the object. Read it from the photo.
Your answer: 2:42
